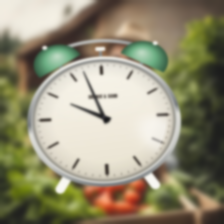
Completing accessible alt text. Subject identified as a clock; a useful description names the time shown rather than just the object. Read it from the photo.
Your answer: 9:57
